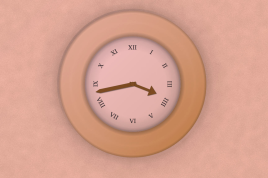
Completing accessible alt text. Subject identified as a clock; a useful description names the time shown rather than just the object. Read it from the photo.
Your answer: 3:43
